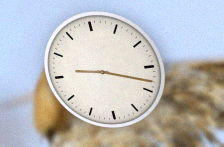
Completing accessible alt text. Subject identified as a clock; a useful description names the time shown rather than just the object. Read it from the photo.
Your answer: 9:18
